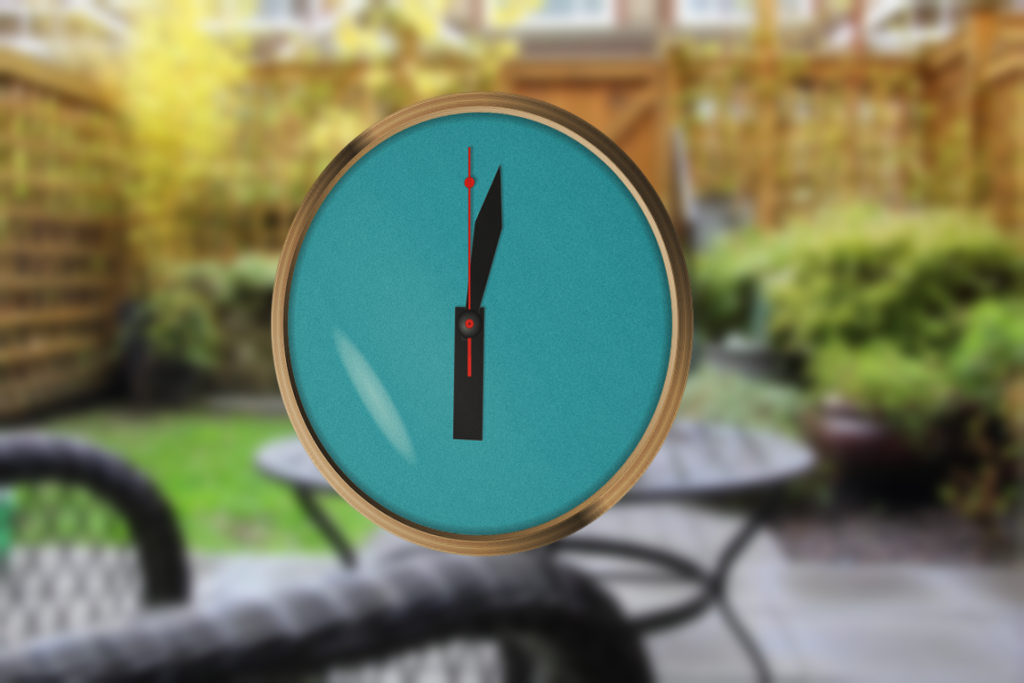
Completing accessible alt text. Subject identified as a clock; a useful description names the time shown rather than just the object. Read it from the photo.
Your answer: 6:02:00
